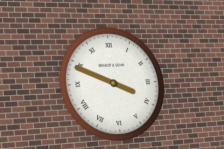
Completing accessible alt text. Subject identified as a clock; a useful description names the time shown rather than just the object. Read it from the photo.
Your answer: 3:49
